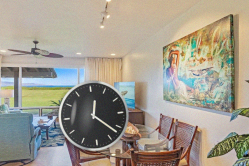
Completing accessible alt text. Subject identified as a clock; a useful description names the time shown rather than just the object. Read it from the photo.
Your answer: 12:22
